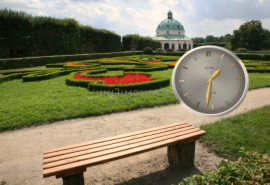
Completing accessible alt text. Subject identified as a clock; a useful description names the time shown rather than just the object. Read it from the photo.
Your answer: 1:32
